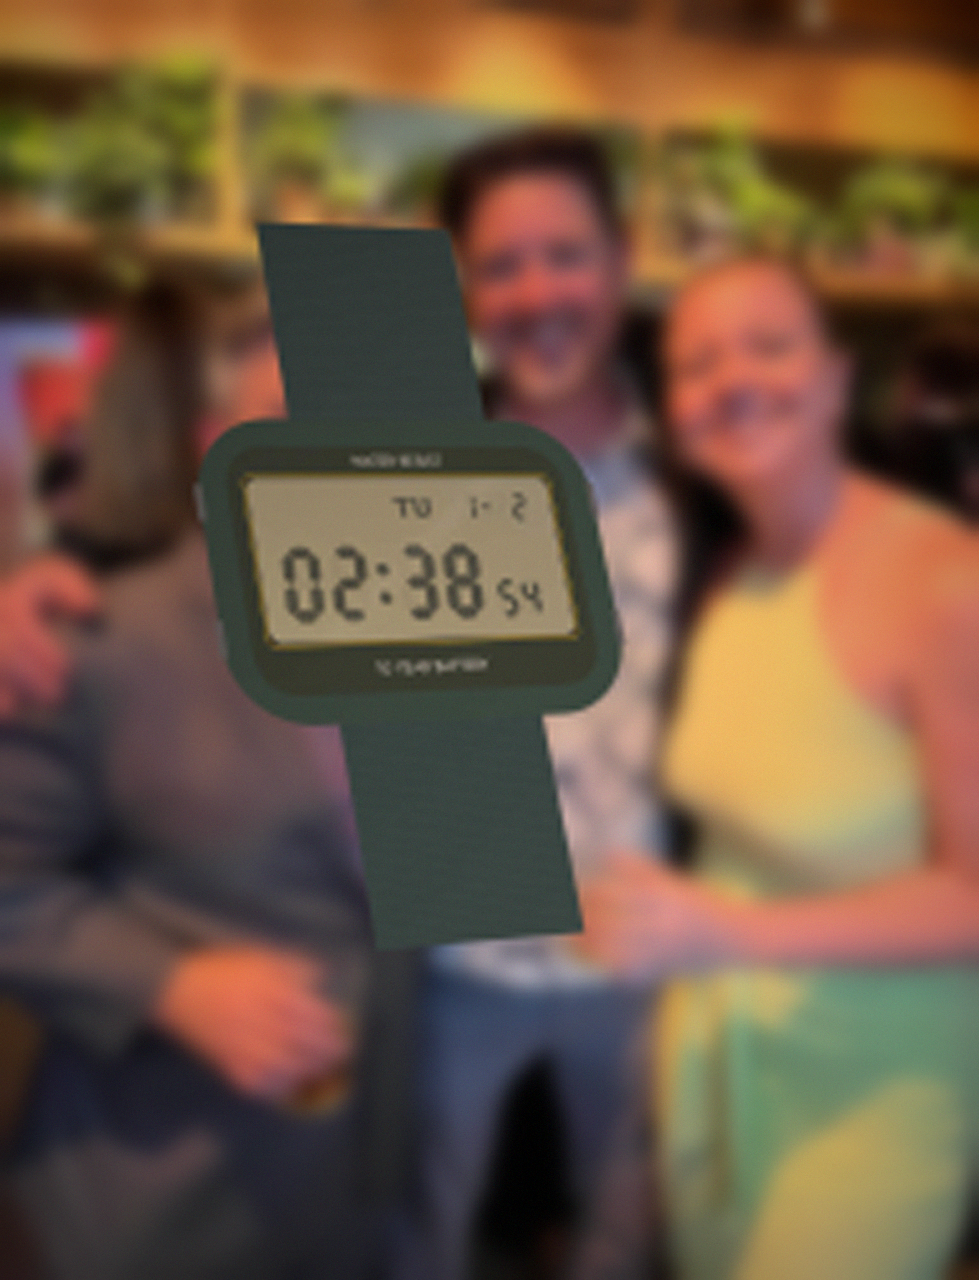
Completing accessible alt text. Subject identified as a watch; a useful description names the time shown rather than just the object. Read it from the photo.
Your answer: 2:38:54
